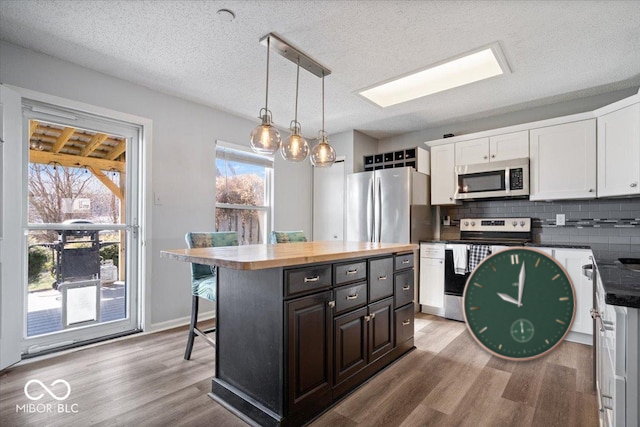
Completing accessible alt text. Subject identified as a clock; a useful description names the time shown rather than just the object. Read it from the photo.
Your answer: 10:02
